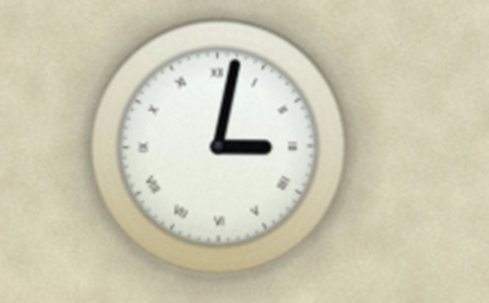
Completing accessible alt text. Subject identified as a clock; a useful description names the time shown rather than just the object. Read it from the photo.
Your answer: 3:02
